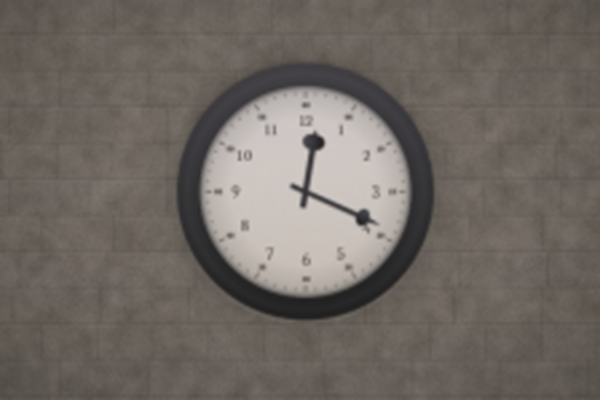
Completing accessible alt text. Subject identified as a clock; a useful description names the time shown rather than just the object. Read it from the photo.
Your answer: 12:19
